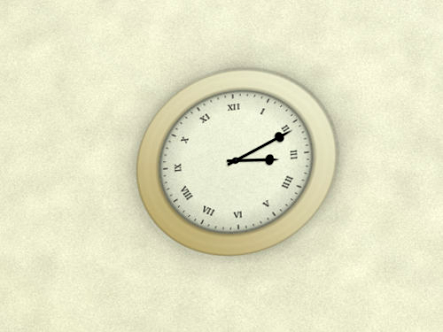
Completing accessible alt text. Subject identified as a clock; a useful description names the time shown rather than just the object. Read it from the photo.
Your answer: 3:11
